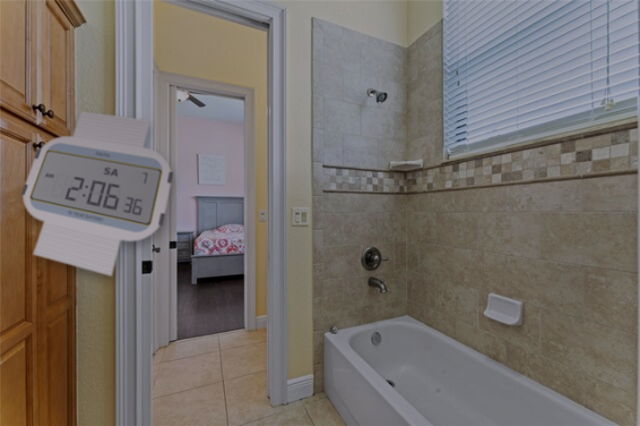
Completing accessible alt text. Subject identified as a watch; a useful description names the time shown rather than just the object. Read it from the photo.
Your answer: 2:06:36
